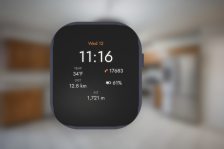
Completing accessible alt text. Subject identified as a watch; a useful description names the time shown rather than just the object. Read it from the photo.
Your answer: 11:16
